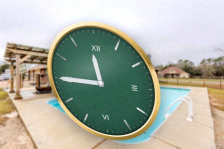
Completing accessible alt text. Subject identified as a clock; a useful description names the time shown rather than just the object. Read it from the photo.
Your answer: 11:45
